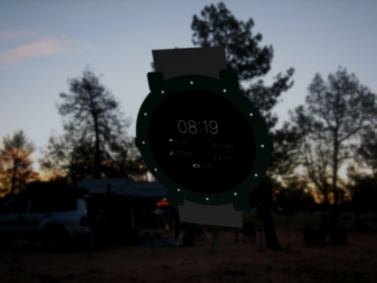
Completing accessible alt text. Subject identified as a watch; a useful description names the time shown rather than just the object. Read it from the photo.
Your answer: 8:19
